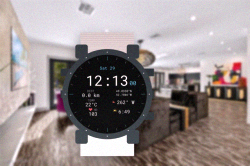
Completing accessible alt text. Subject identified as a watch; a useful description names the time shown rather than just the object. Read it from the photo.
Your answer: 12:13
